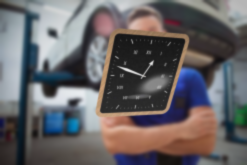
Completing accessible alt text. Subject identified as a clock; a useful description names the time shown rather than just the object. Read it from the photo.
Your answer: 12:48
